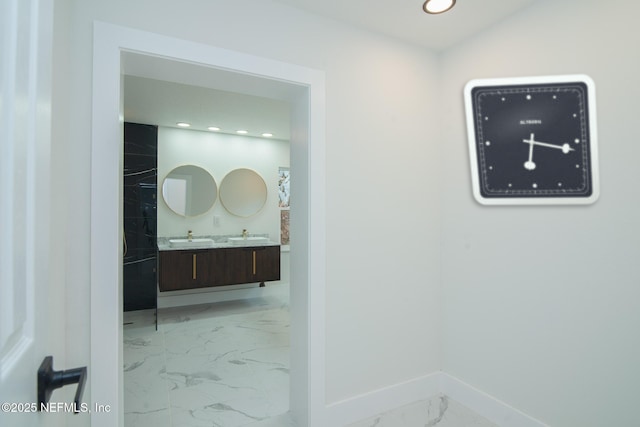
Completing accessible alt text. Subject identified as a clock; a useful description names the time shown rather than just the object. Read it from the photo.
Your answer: 6:17
